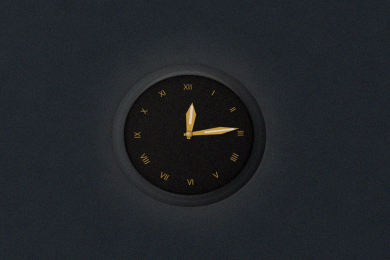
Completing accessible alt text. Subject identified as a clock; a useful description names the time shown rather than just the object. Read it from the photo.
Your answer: 12:14
